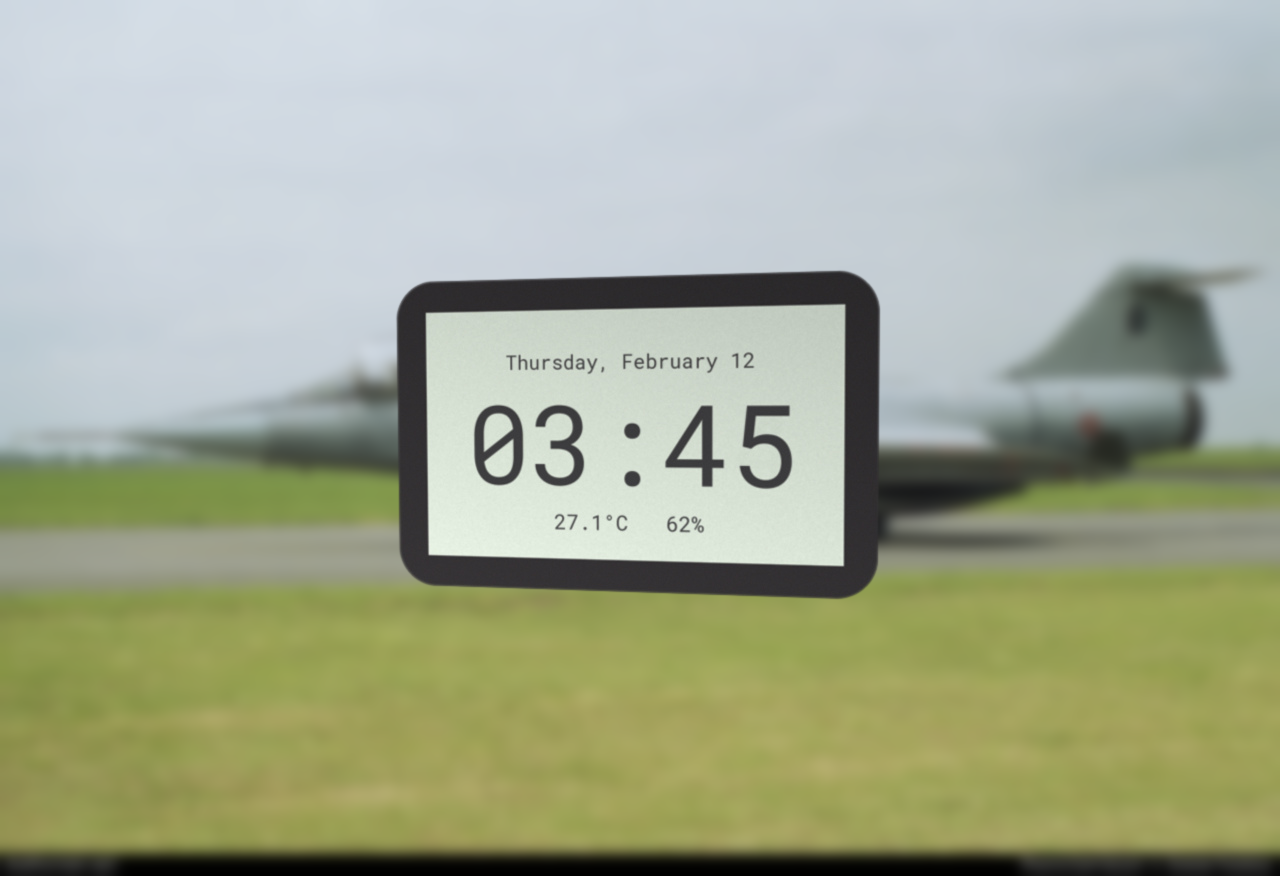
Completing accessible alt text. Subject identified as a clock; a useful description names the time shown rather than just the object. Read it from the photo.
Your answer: 3:45
